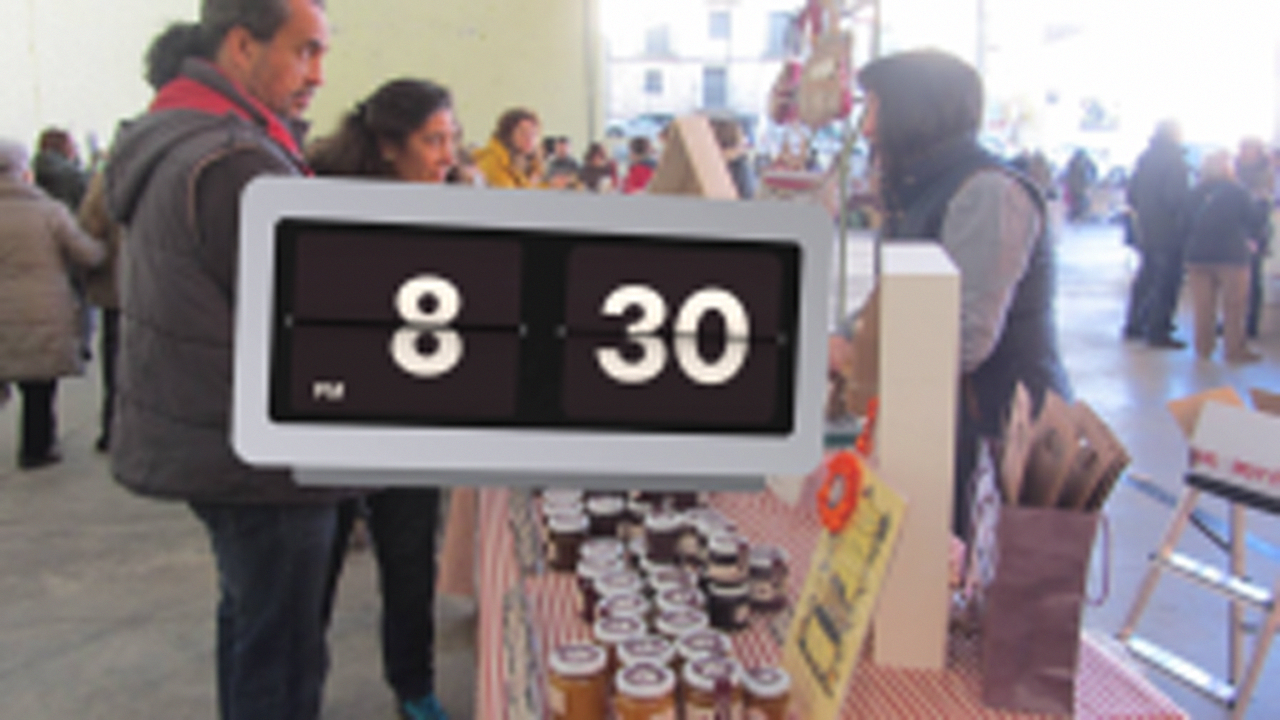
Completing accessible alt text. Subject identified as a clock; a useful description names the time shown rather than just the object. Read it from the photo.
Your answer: 8:30
